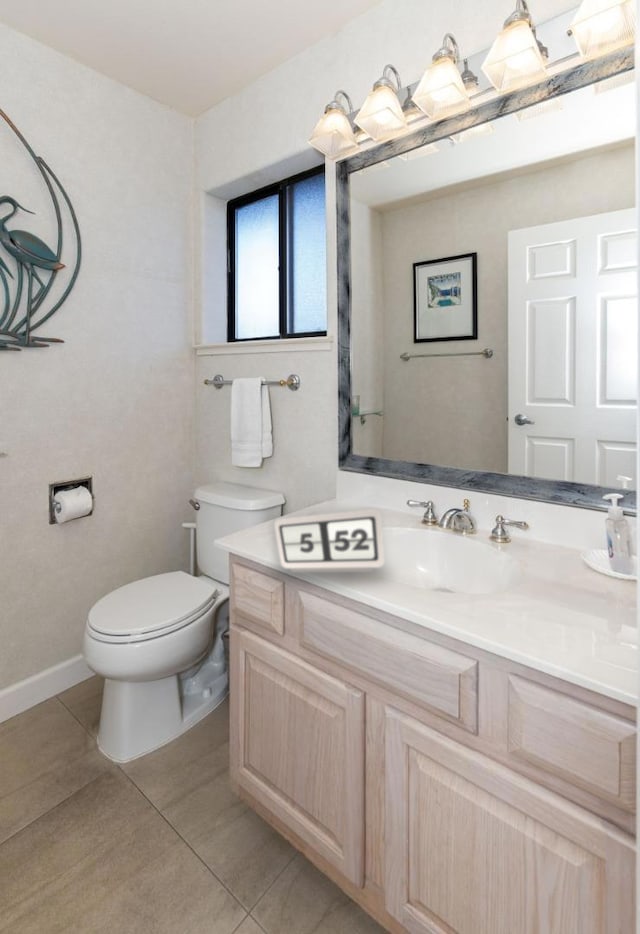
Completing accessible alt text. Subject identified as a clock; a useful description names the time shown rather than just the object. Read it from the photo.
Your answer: 5:52
